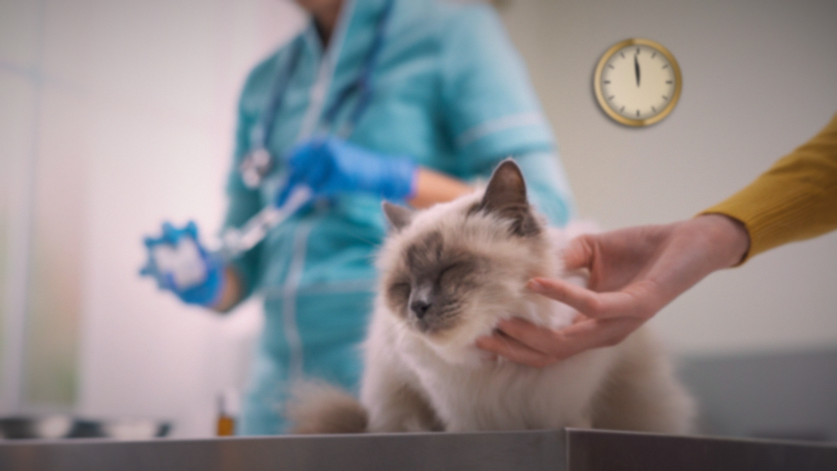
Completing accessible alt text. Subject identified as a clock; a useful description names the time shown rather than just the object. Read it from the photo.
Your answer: 11:59
